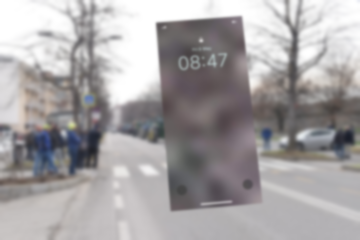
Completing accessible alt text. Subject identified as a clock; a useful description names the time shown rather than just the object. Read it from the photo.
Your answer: 8:47
